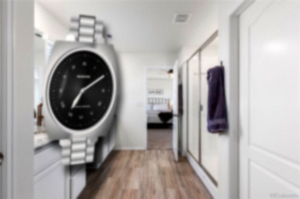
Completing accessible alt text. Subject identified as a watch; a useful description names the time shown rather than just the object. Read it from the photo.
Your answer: 7:10
